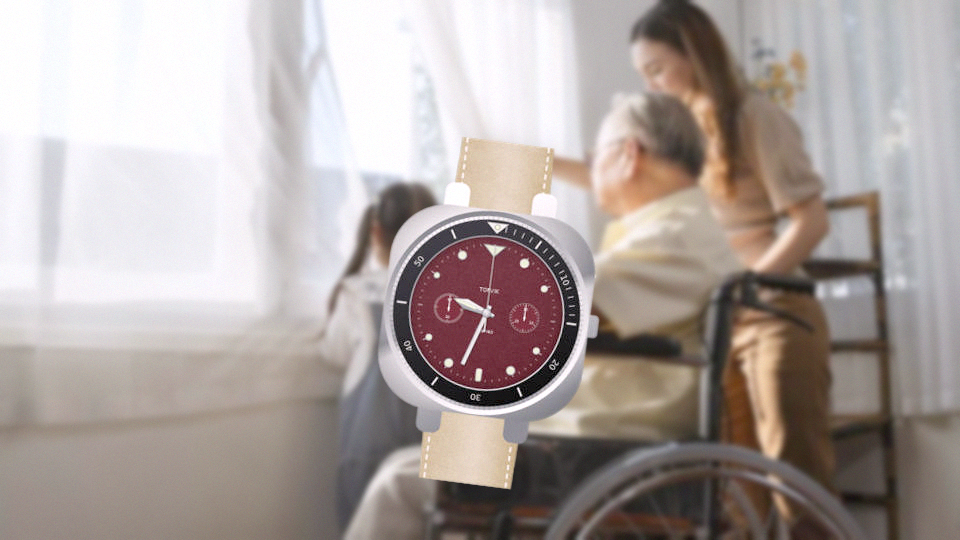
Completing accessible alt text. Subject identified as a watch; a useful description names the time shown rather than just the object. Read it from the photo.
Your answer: 9:33
